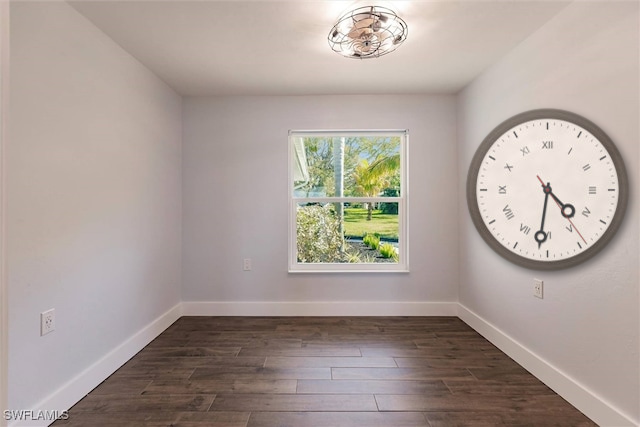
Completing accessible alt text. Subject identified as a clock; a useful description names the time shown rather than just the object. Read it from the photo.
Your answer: 4:31:24
